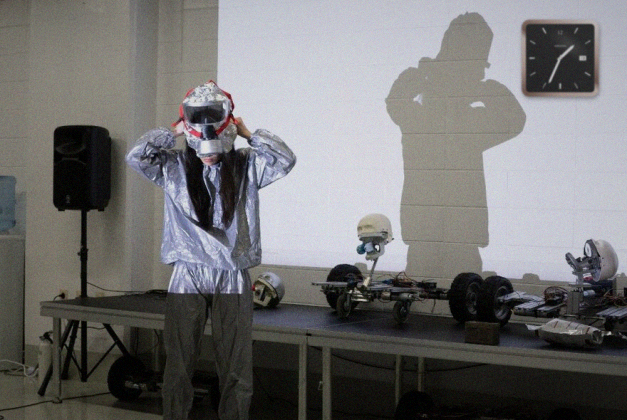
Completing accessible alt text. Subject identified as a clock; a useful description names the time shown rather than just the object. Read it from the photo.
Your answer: 1:34
